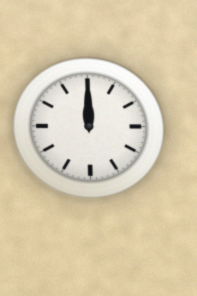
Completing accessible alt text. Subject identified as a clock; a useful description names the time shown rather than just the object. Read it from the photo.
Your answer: 12:00
